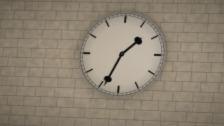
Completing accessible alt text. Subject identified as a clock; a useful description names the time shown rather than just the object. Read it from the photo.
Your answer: 1:34
